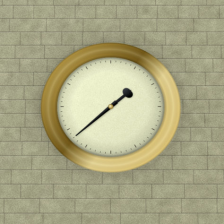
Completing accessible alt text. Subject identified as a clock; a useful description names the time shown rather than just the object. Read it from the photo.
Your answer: 1:38
